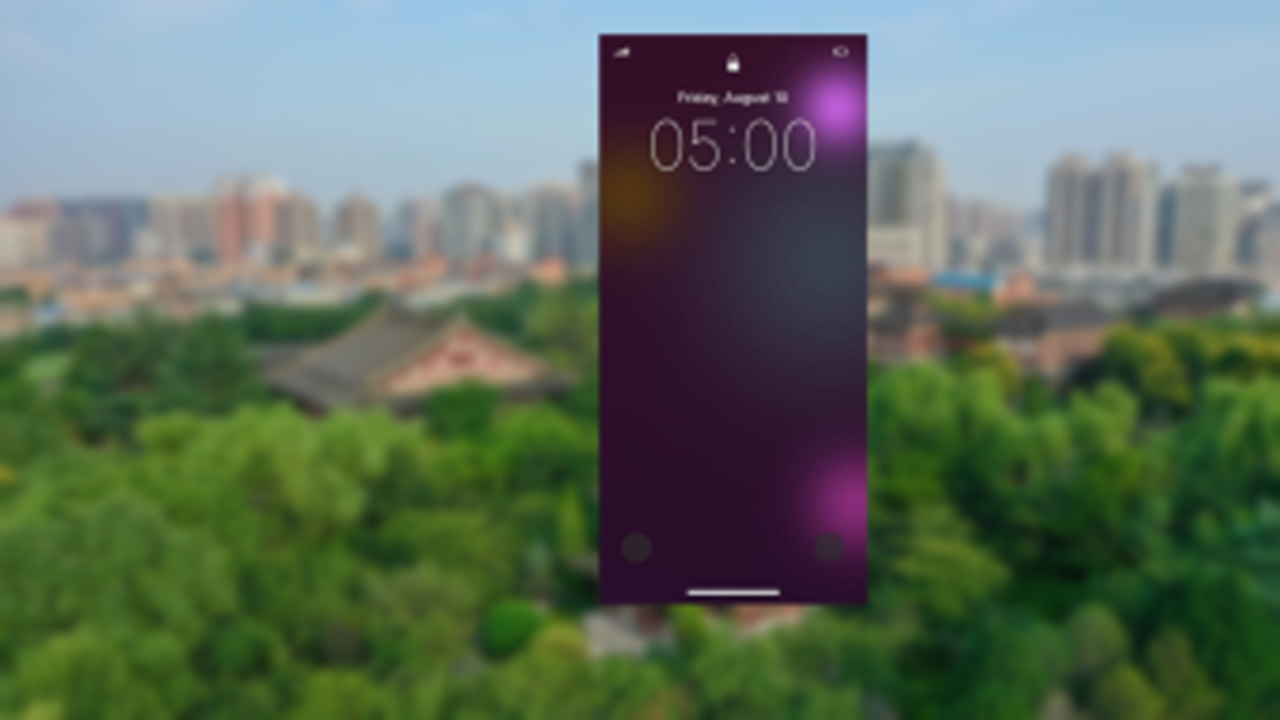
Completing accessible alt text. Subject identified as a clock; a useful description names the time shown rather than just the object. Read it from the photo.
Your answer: 5:00
